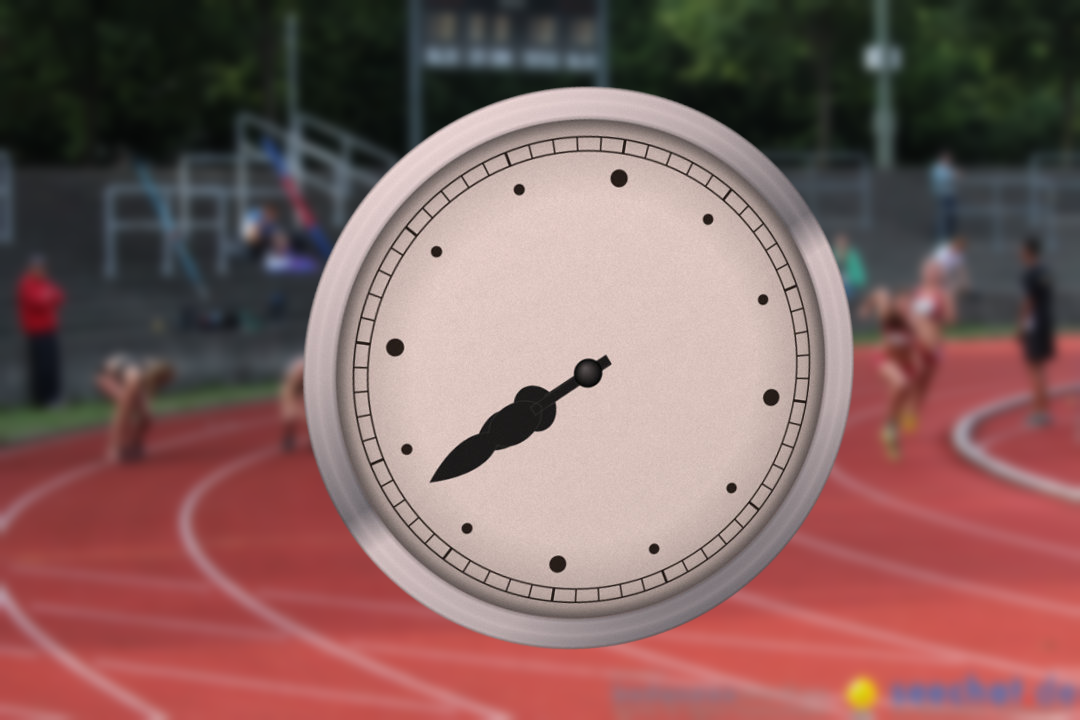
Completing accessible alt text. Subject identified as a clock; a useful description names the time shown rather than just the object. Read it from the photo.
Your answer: 7:38
